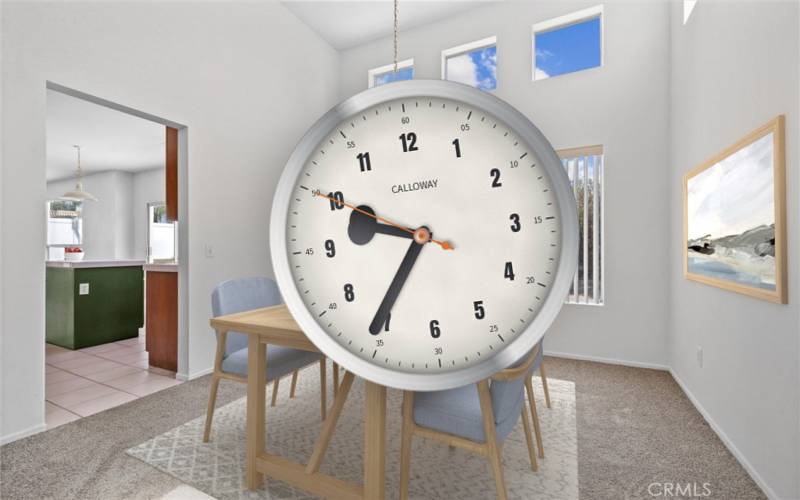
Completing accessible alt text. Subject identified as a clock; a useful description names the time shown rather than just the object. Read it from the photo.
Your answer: 9:35:50
